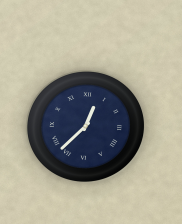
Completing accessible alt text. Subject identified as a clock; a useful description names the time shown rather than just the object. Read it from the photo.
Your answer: 12:37
